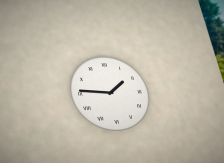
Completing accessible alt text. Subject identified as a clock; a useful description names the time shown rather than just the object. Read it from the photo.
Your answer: 1:46
